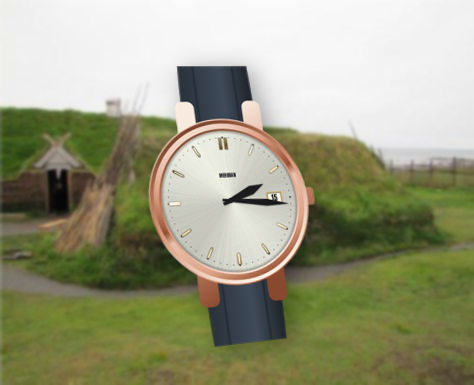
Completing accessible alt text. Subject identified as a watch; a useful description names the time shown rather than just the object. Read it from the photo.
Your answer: 2:16
